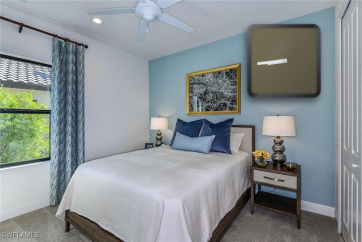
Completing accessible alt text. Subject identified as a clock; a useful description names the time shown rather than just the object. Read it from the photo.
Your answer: 8:44
